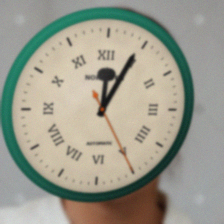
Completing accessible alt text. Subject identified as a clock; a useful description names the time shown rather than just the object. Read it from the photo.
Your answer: 12:04:25
